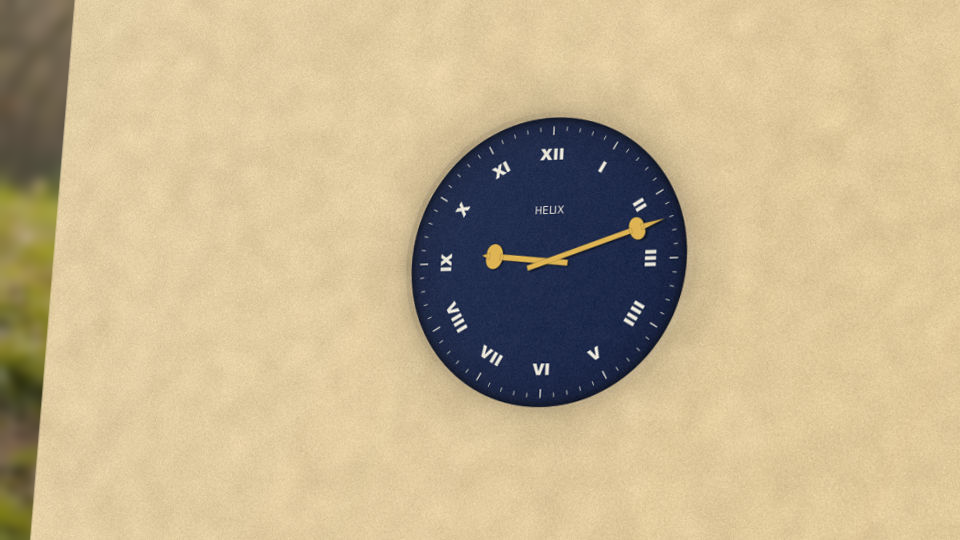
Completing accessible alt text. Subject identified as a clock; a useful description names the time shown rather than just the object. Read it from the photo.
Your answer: 9:12
